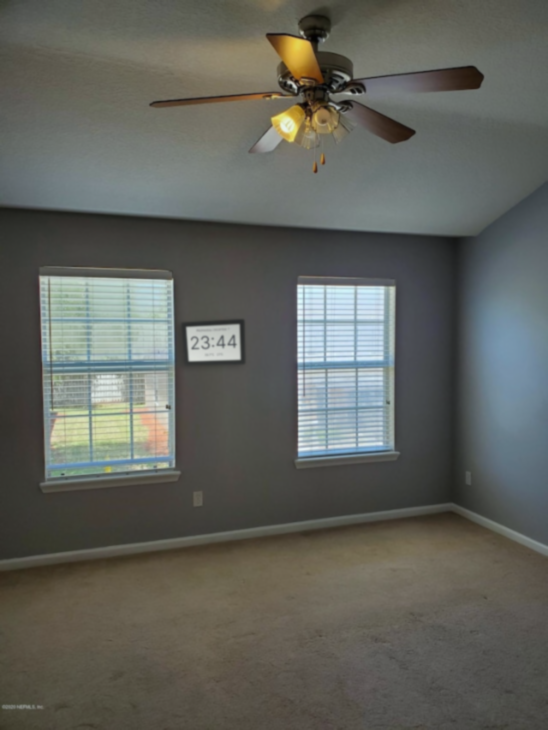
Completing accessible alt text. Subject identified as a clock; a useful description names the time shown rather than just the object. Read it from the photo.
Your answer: 23:44
